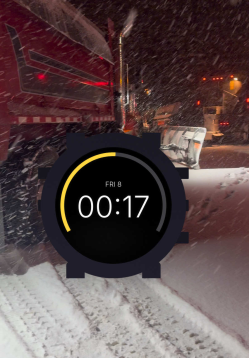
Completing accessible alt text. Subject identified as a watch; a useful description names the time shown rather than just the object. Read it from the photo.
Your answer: 0:17
